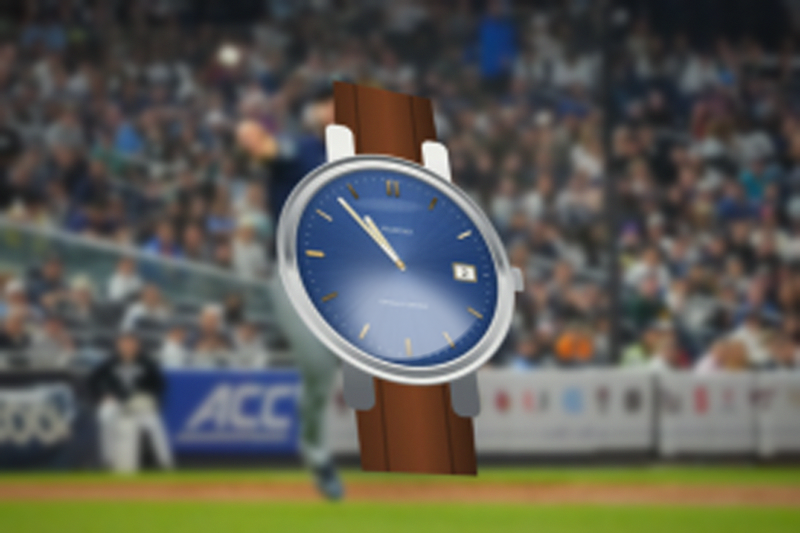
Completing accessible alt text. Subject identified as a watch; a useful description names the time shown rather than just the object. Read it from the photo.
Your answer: 10:53
